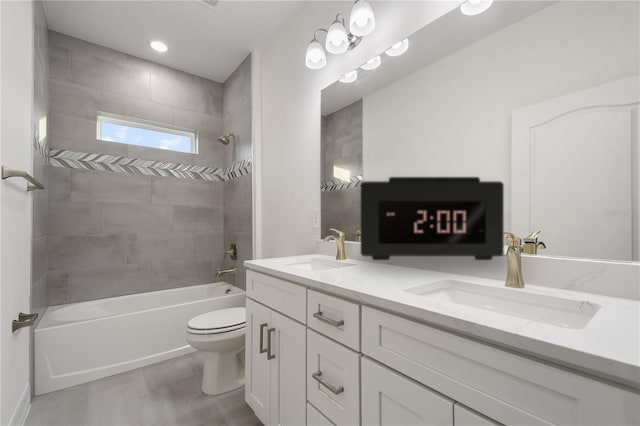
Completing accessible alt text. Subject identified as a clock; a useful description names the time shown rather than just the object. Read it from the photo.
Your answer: 2:00
